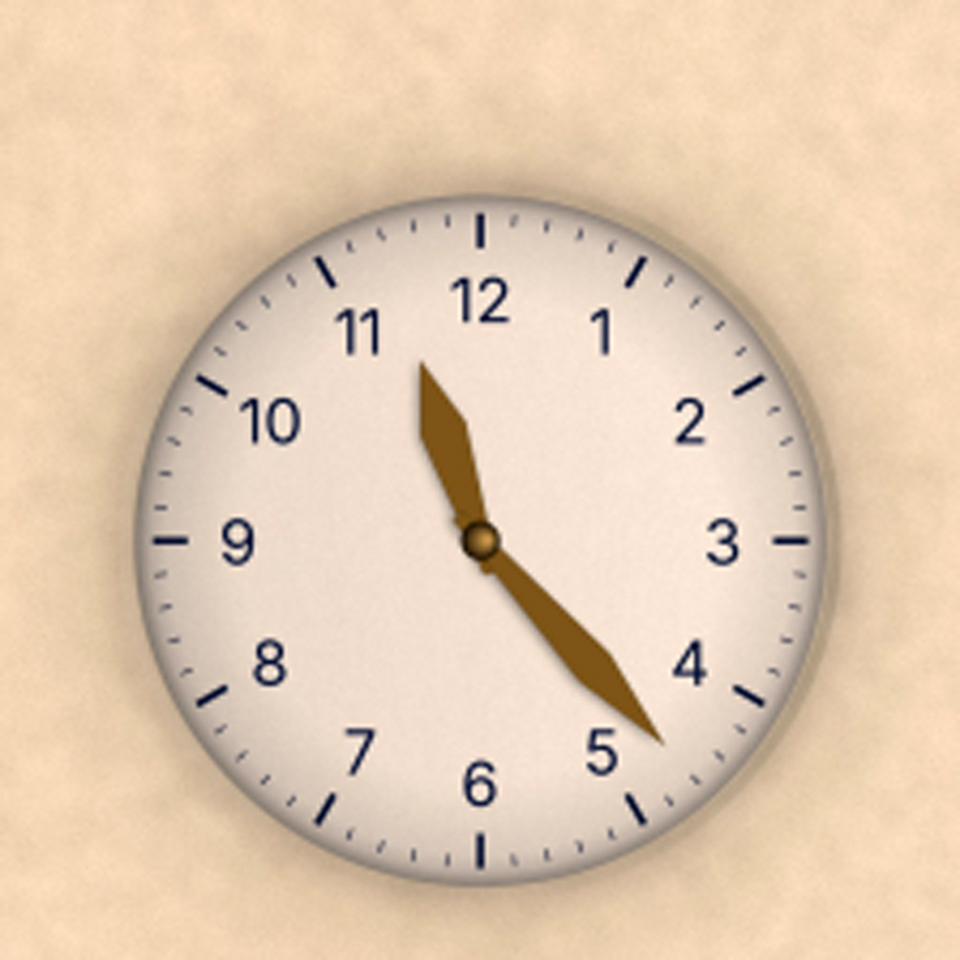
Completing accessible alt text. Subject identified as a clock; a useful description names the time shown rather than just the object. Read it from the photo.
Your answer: 11:23
